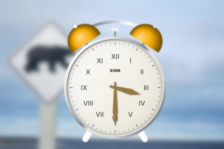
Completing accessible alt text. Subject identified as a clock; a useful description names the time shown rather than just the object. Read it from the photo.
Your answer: 3:30
